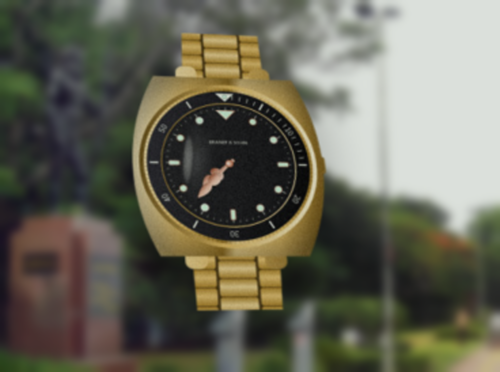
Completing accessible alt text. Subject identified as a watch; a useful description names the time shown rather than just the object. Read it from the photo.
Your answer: 7:37
